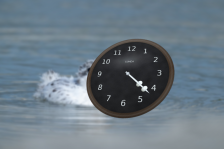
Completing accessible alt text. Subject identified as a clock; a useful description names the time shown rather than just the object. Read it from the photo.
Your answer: 4:22
